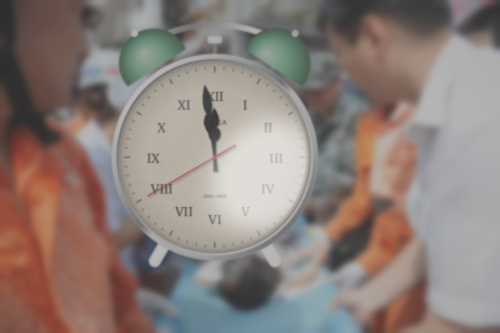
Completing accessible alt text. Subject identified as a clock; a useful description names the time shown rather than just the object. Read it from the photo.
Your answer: 11:58:40
